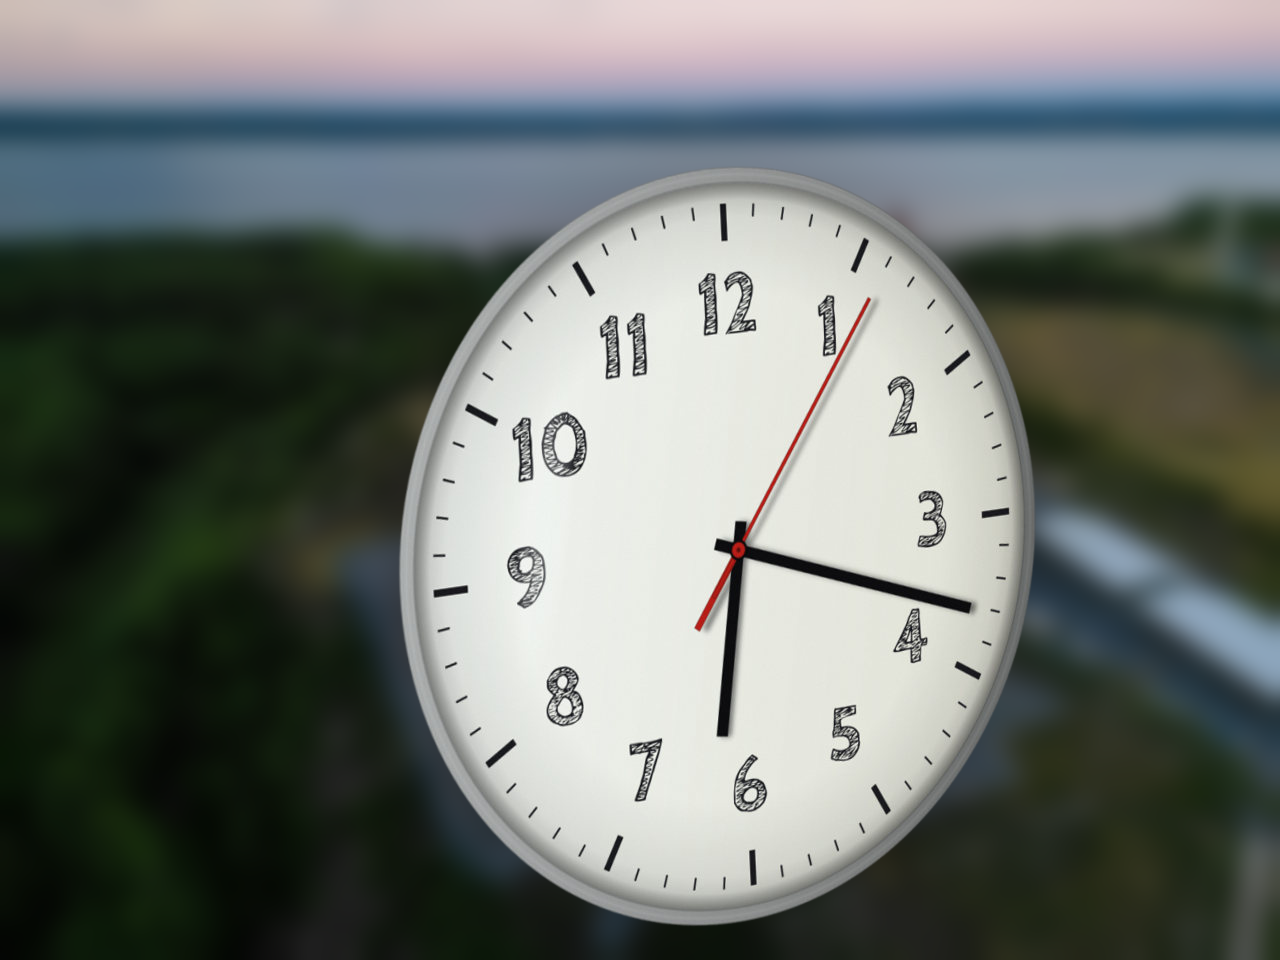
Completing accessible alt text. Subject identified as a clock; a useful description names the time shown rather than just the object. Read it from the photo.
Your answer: 6:18:06
